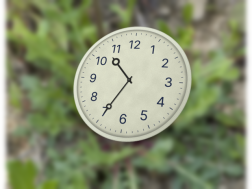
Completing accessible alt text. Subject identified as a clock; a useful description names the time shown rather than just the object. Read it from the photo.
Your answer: 10:35
